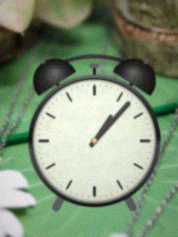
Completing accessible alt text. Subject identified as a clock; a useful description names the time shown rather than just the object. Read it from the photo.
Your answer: 1:07
